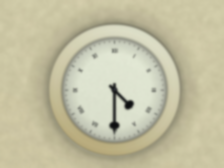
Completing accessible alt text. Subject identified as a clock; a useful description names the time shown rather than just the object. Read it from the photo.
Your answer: 4:30
